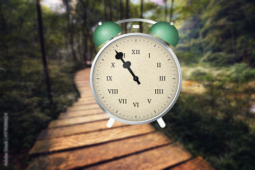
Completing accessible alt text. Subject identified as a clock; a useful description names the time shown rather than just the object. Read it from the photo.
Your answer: 10:54
